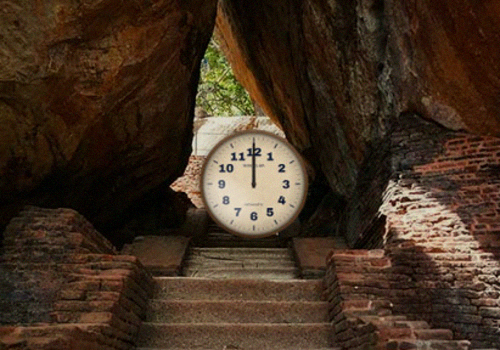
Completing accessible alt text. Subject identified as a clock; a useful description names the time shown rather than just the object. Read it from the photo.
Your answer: 12:00
